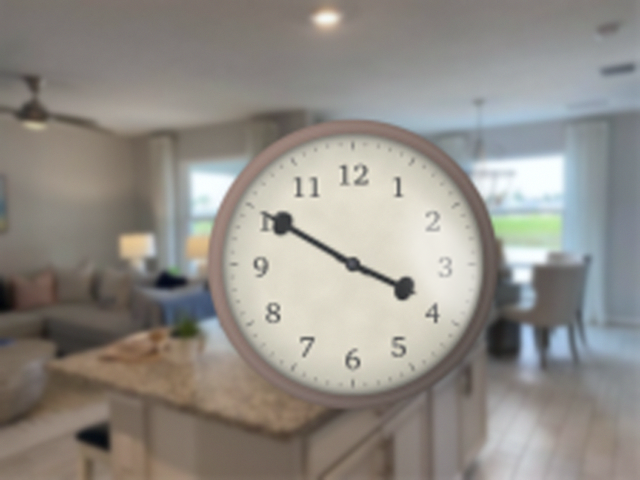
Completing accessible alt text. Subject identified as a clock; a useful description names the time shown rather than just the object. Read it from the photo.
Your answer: 3:50
